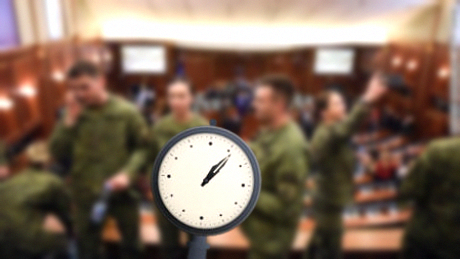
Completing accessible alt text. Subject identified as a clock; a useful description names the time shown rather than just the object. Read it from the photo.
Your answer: 1:06
